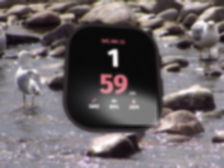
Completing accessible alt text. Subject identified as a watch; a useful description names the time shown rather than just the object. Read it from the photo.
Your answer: 1:59
